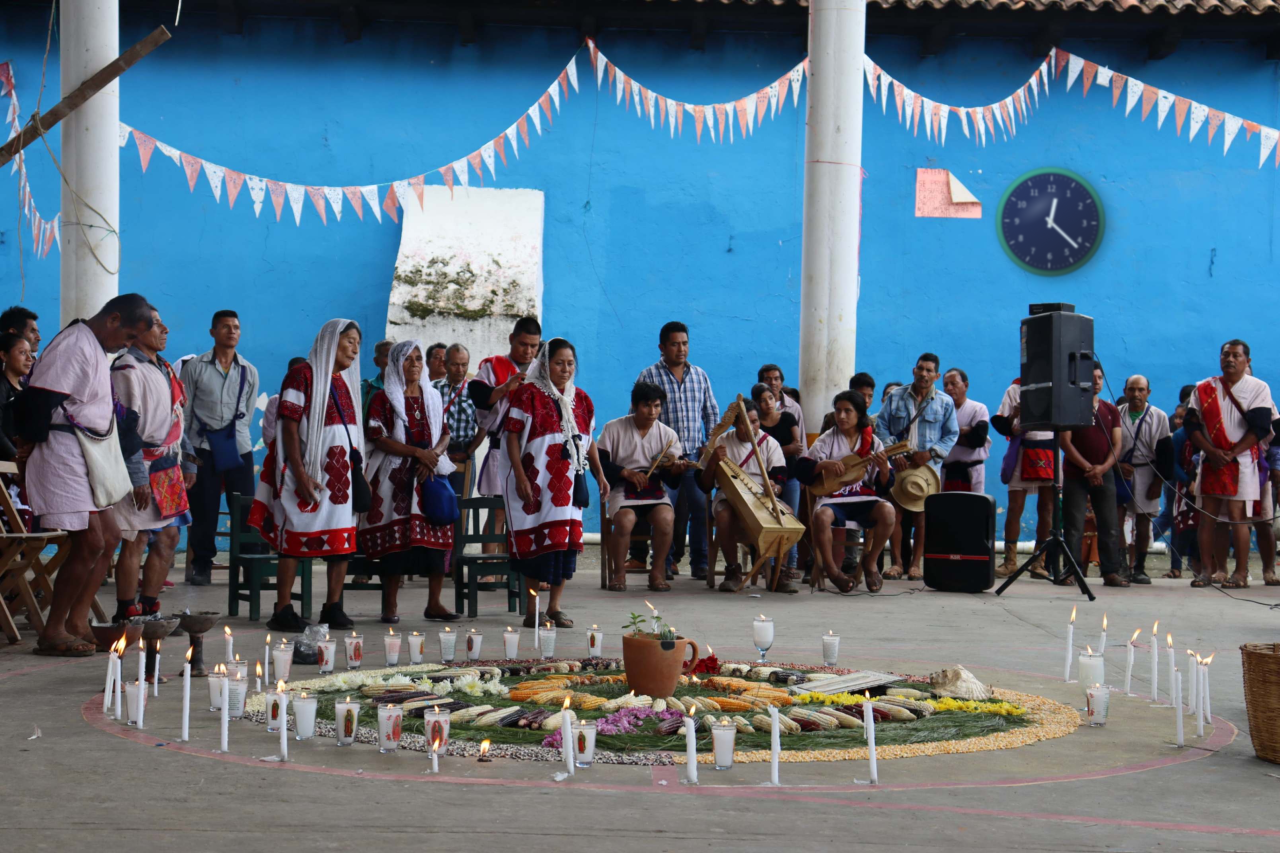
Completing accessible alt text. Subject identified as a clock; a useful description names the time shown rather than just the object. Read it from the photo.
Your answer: 12:22
